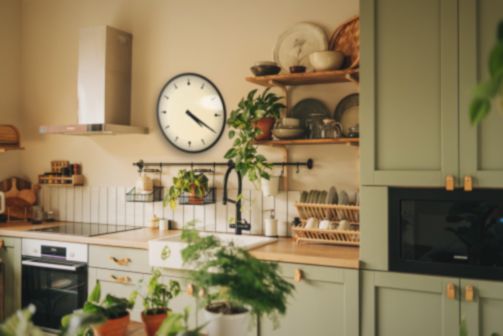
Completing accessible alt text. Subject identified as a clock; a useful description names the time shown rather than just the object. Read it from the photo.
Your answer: 4:20
